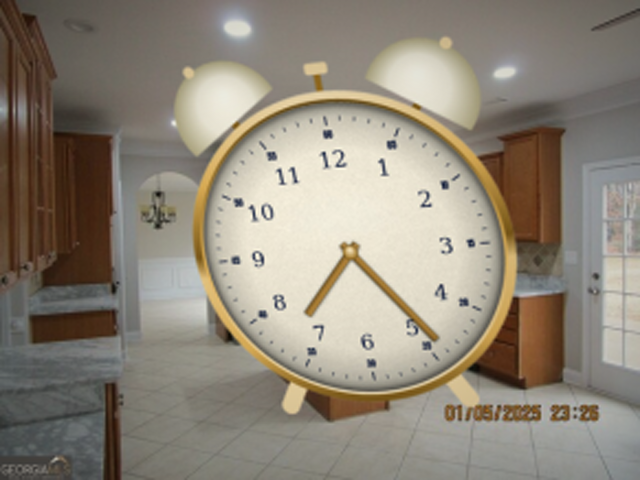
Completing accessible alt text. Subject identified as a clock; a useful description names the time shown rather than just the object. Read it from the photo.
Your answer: 7:24
